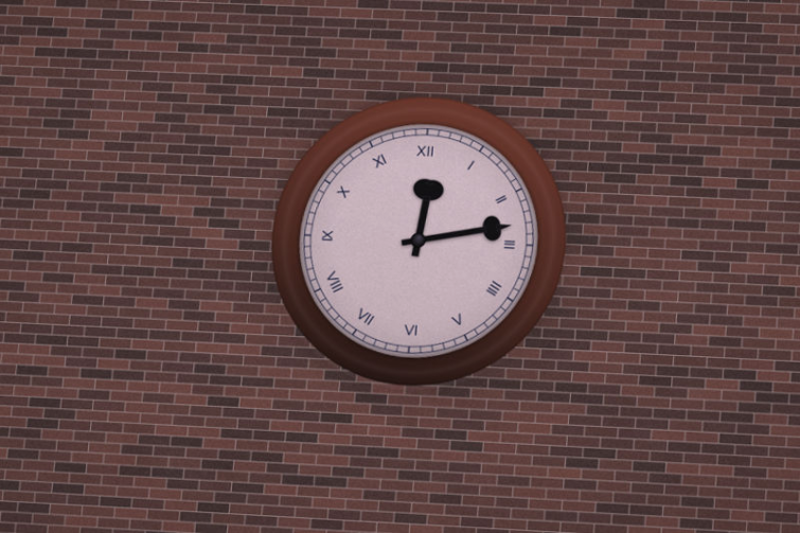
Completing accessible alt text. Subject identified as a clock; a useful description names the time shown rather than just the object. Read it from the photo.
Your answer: 12:13
